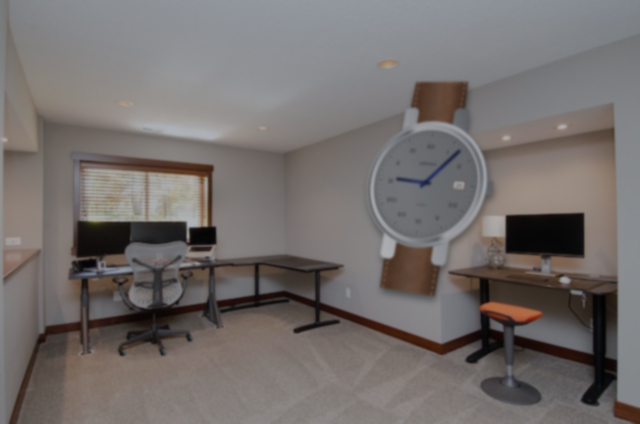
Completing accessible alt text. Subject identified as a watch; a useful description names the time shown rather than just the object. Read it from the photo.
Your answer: 9:07
